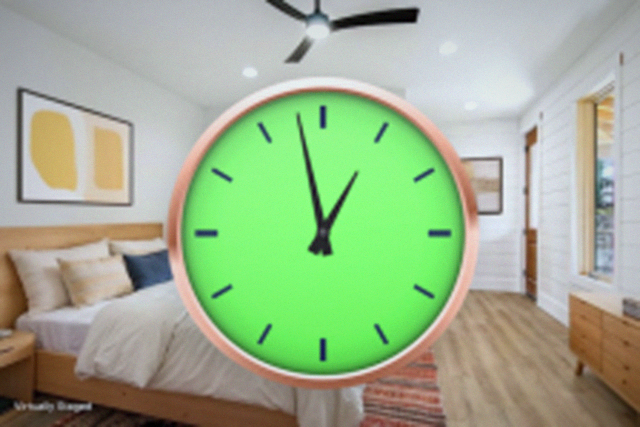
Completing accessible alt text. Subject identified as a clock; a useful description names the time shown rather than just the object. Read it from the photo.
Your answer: 12:58
